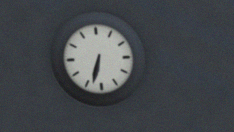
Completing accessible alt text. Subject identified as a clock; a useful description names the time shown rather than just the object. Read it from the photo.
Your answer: 6:33
